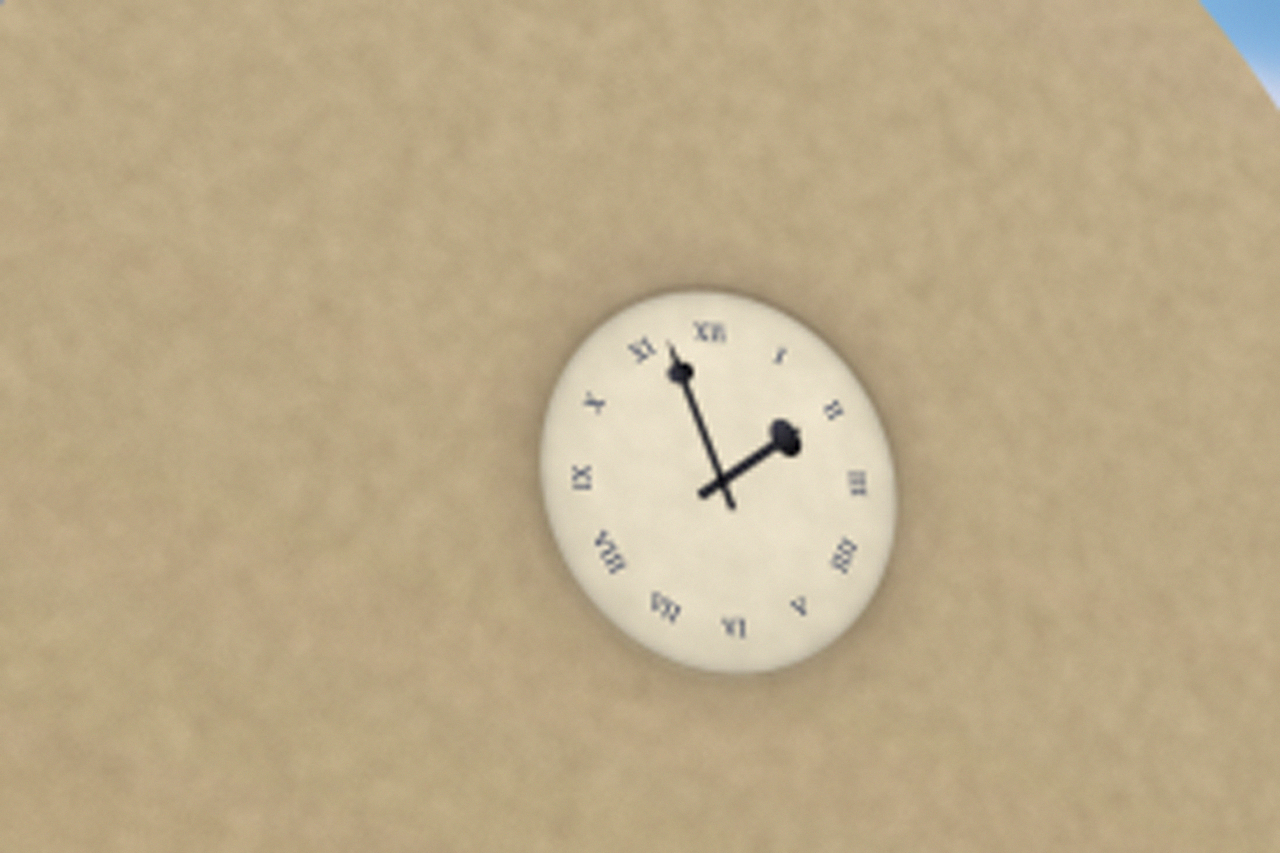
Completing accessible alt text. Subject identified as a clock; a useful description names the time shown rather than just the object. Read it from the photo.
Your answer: 1:57
